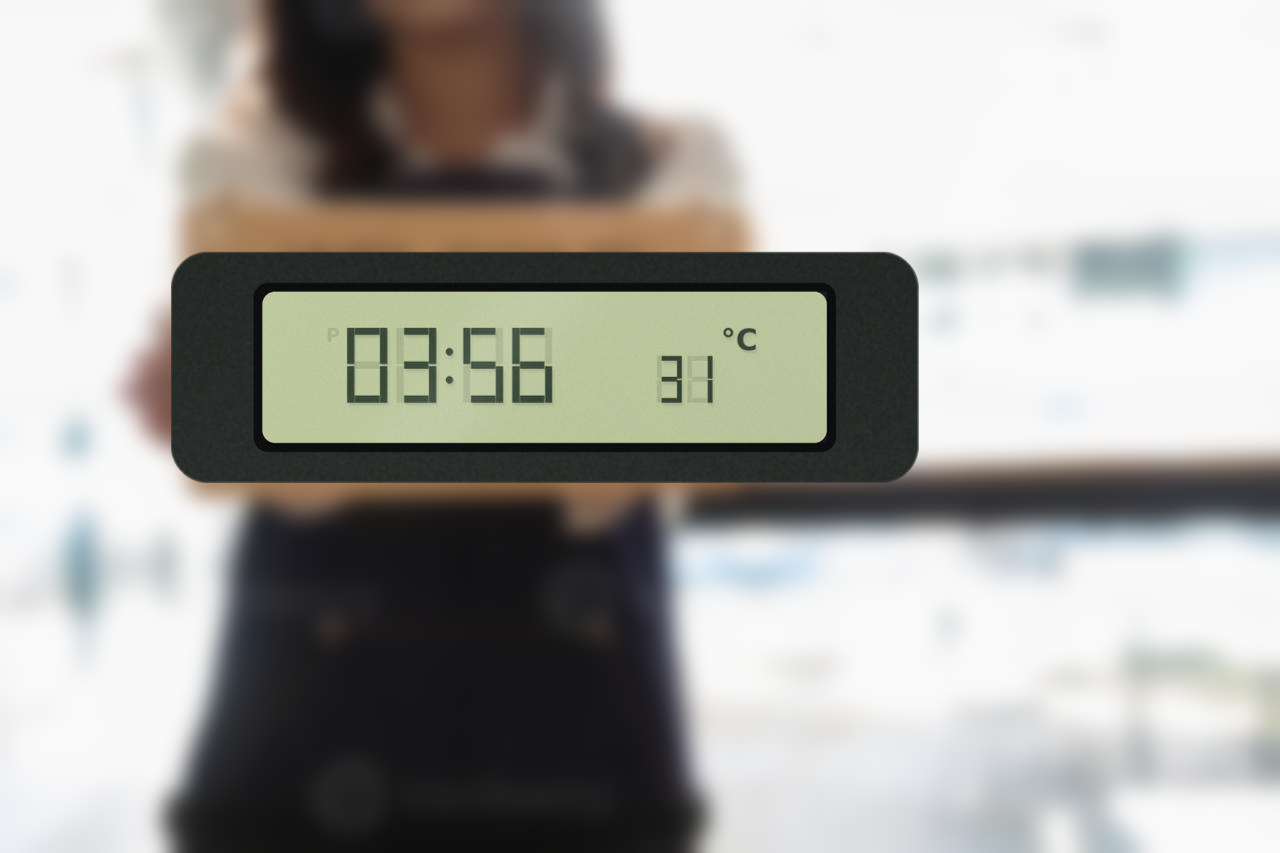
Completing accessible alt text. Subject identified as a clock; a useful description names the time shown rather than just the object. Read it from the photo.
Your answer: 3:56
